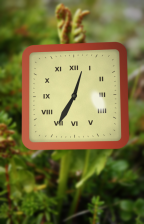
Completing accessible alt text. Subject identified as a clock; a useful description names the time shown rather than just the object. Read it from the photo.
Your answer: 12:35
